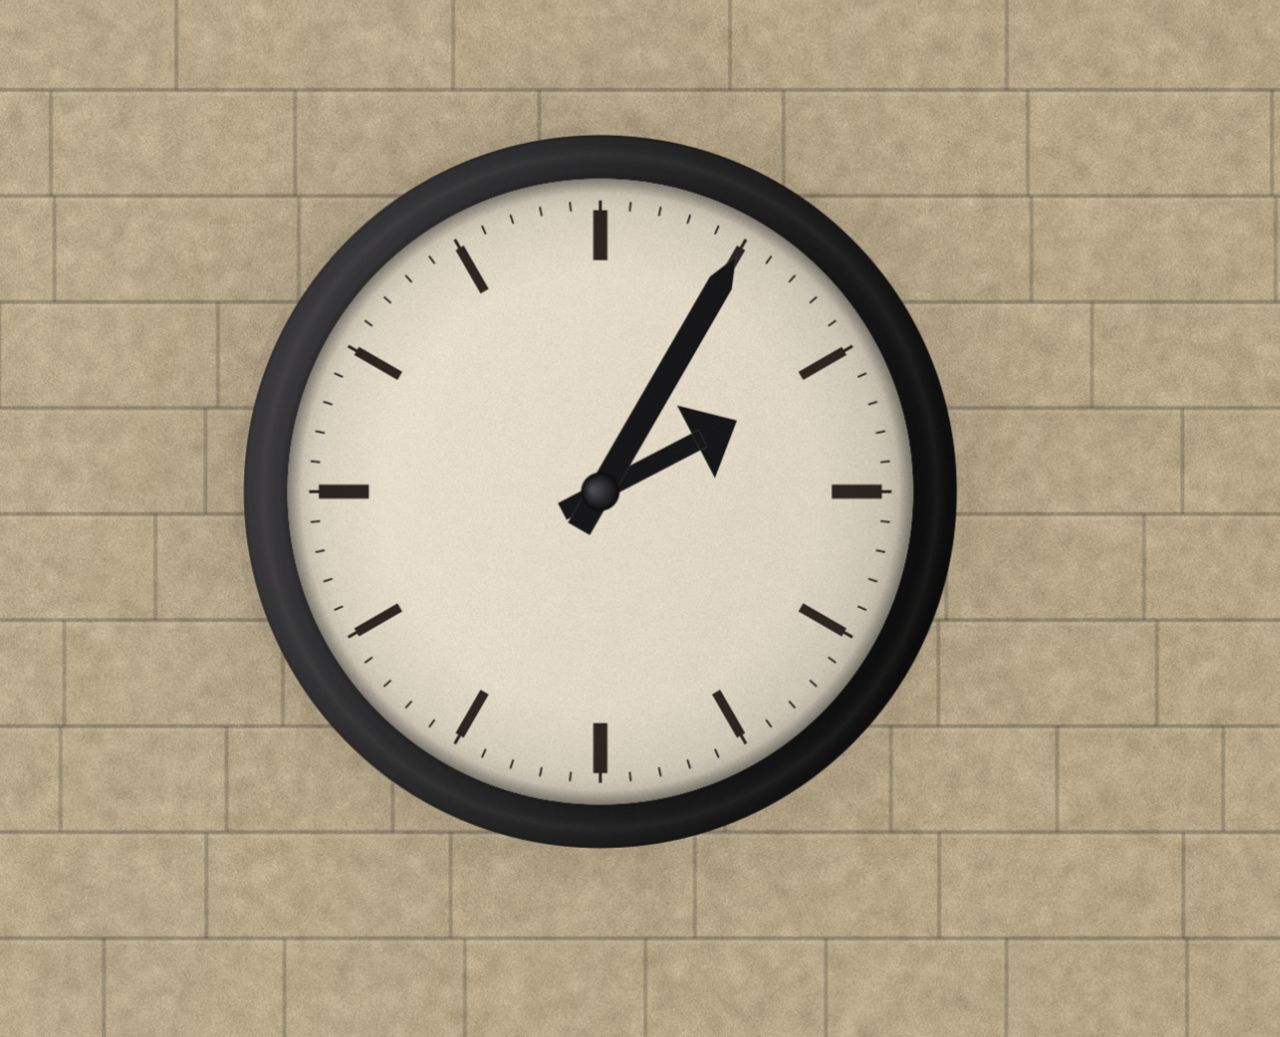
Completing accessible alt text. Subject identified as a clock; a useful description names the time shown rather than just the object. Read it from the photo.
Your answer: 2:05
